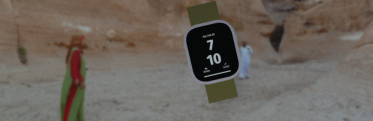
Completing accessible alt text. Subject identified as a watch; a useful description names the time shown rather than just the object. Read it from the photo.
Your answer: 7:10
